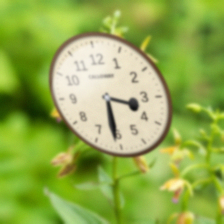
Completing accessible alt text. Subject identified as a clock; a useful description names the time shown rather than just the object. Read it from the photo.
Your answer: 3:31
